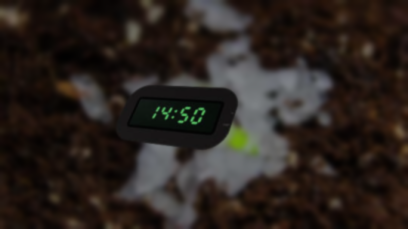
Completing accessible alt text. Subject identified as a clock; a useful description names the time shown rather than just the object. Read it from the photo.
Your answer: 14:50
